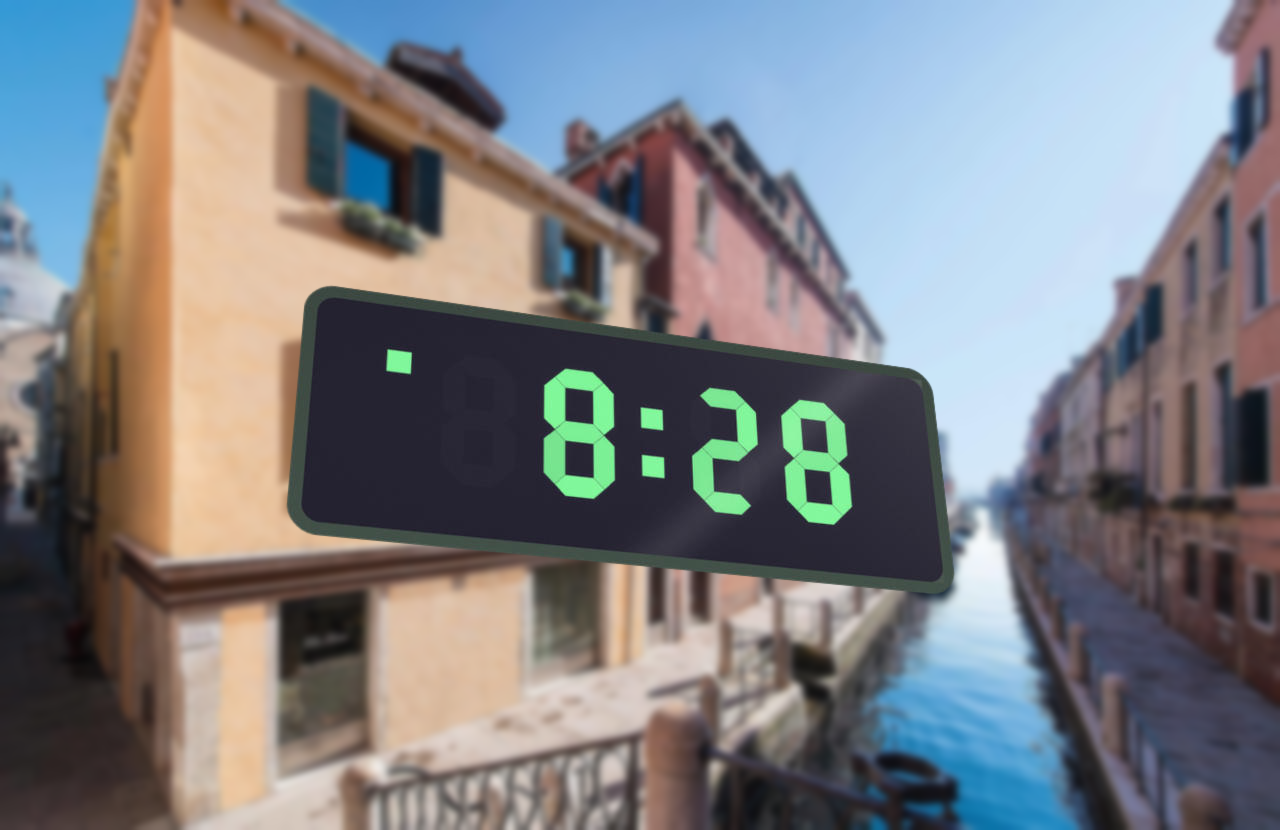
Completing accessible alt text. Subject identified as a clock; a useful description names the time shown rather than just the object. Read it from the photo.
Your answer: 8:28
